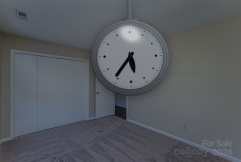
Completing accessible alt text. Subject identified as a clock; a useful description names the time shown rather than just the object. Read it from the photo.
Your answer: 5:36
